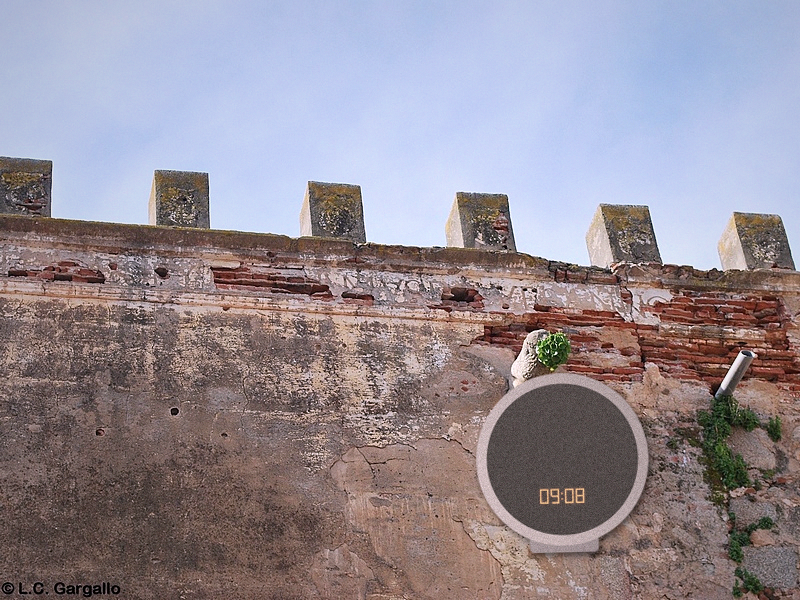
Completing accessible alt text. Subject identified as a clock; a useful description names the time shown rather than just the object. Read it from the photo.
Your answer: 9:08
